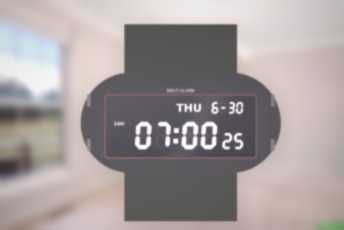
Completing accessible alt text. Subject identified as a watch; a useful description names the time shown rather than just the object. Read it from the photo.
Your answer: 7:00:25
